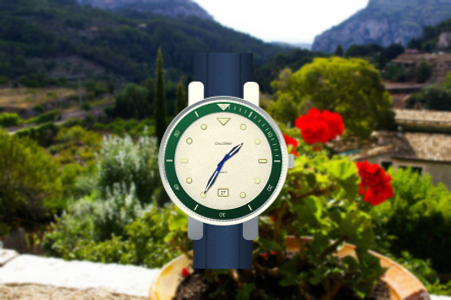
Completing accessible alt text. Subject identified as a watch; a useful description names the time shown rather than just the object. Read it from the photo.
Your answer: 1:35
